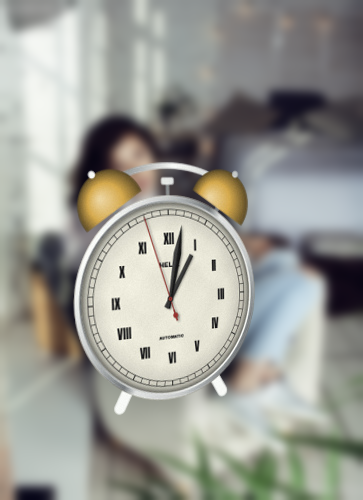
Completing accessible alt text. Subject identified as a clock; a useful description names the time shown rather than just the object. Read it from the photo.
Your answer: 1:01:57
